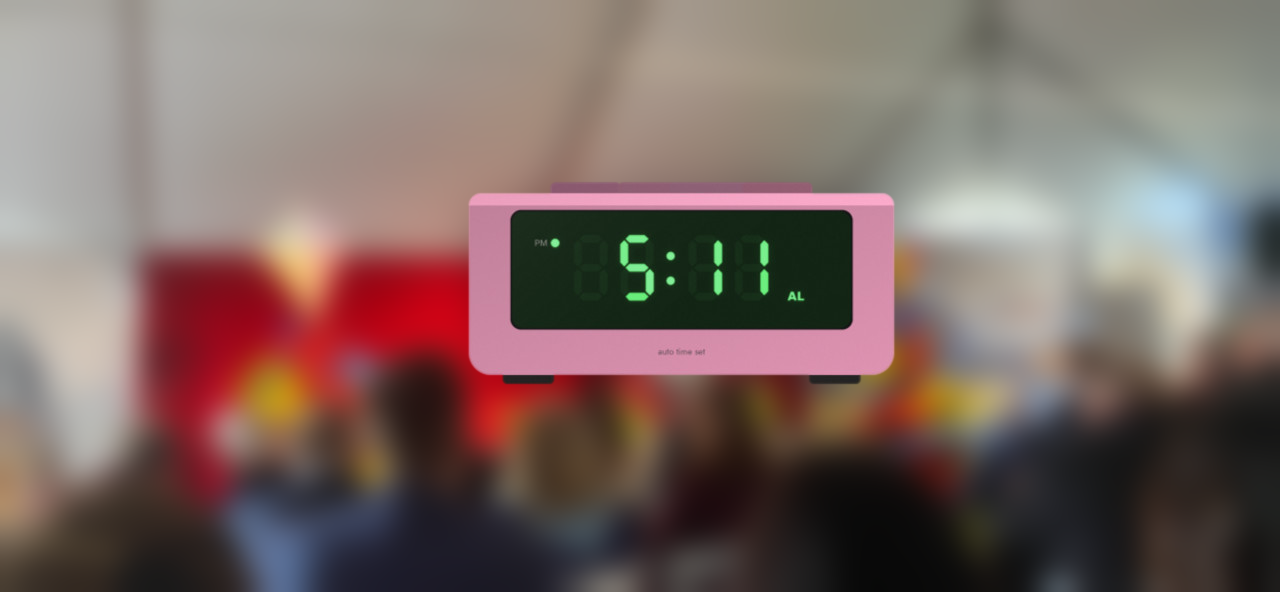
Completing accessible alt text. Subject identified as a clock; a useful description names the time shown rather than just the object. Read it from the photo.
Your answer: 5:11
